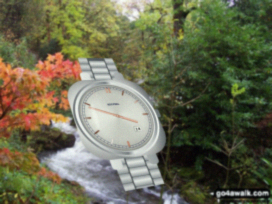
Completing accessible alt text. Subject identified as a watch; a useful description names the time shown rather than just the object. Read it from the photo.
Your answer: 3:49
